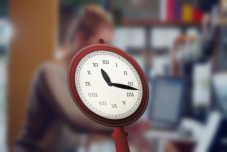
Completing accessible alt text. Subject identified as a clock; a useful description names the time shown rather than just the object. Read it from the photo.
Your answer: 11:17
